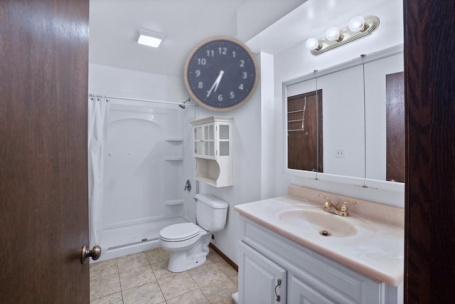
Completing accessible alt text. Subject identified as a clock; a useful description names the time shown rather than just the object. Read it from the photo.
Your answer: 6:35
